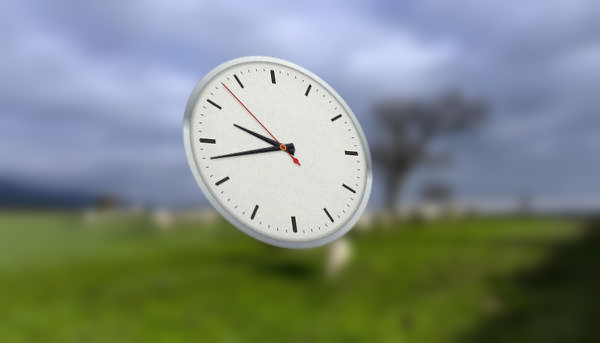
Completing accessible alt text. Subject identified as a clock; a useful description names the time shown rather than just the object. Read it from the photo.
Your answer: 9:42:53
